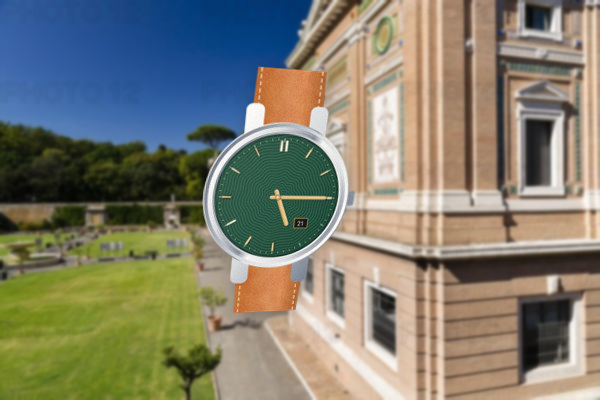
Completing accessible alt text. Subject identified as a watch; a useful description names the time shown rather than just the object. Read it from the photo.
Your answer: 5:15
